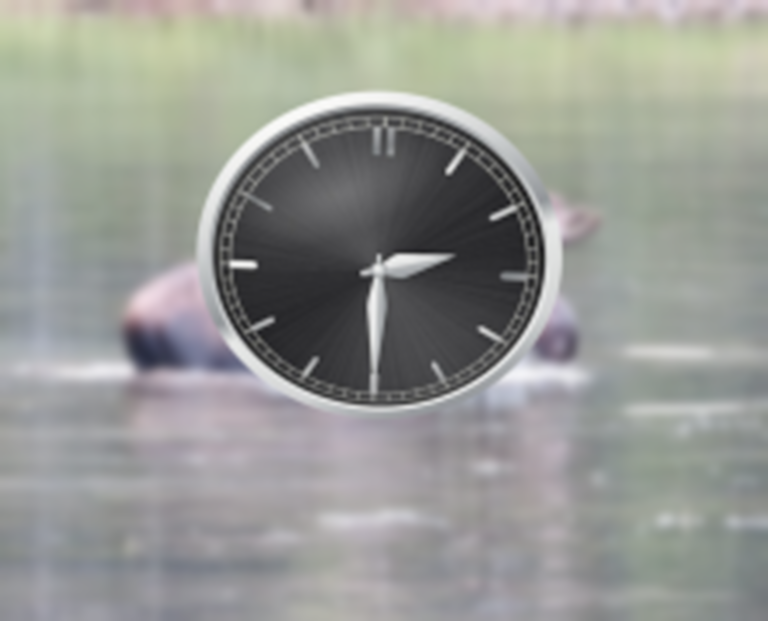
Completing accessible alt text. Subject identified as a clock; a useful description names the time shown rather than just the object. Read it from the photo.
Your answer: 2:30
